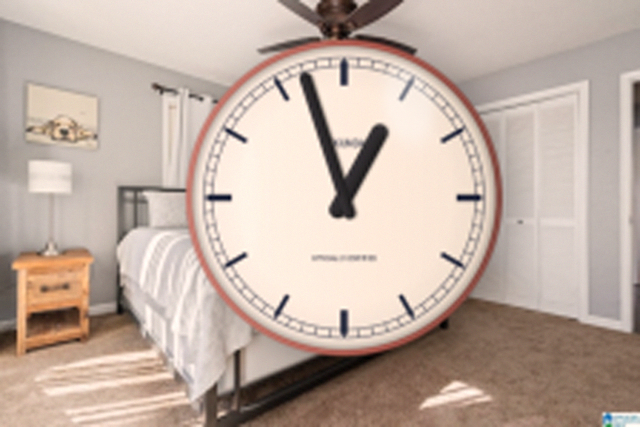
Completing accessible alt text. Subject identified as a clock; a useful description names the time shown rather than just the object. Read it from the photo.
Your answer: 12:57
